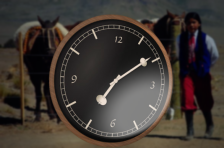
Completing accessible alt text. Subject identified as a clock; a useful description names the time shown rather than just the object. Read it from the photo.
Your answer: 7:09
